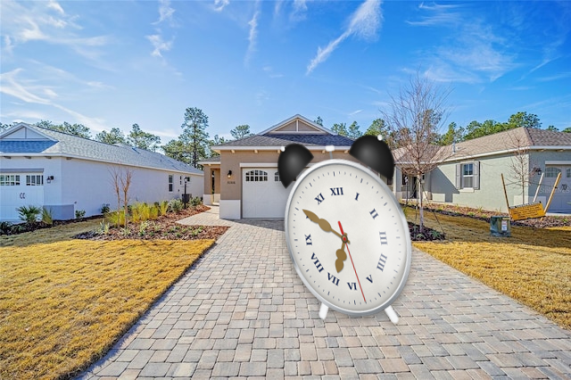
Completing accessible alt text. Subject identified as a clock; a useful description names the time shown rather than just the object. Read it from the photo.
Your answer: 6:50:28
